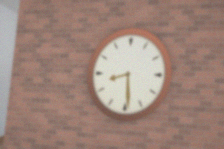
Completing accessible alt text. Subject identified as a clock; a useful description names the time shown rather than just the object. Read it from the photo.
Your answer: 8:29
